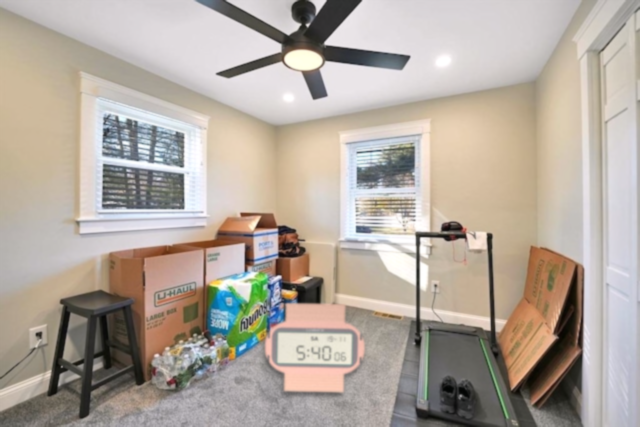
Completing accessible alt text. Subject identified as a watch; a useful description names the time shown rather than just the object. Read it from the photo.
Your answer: 5:40
